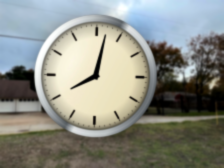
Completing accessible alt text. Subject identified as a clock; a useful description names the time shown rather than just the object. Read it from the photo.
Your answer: 8:02
